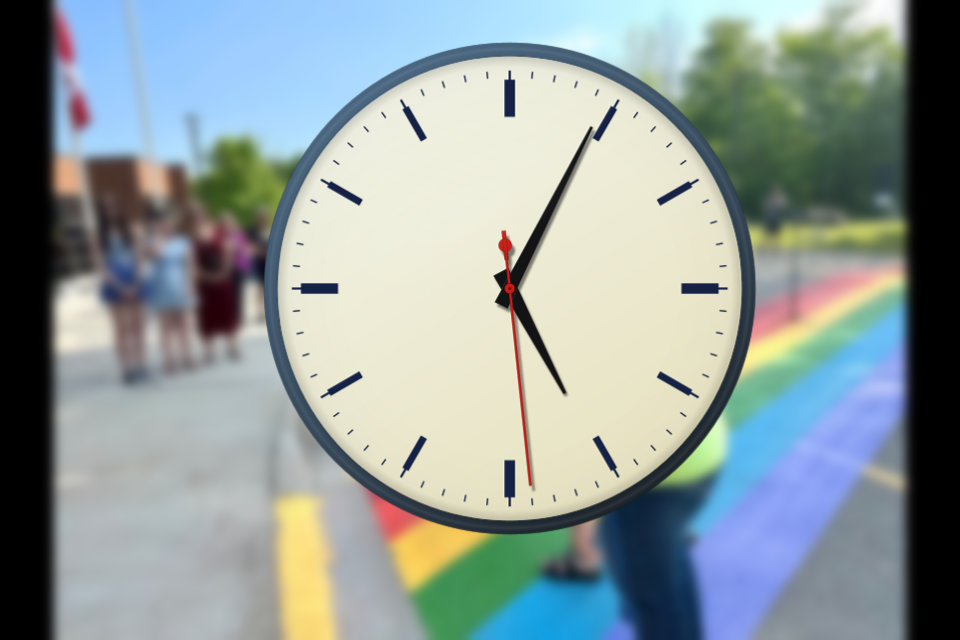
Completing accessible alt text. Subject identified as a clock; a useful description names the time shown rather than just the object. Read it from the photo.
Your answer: 5:04:29
